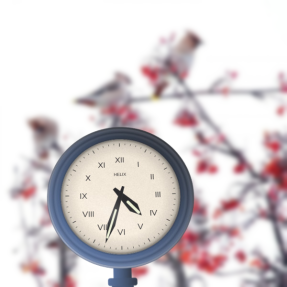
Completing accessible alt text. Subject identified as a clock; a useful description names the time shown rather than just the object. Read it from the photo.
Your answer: 4:33
